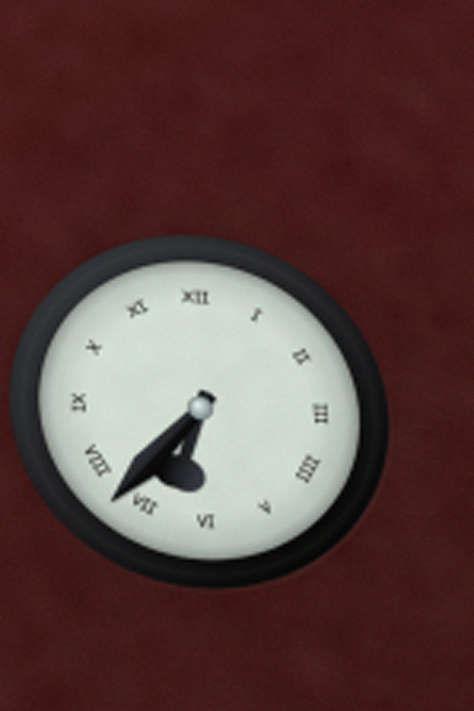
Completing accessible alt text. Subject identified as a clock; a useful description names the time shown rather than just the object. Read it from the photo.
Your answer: 6:37
